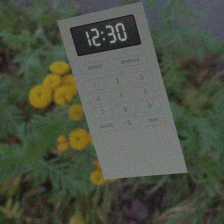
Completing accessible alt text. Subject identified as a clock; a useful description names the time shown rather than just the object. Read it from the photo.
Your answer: 12:30
